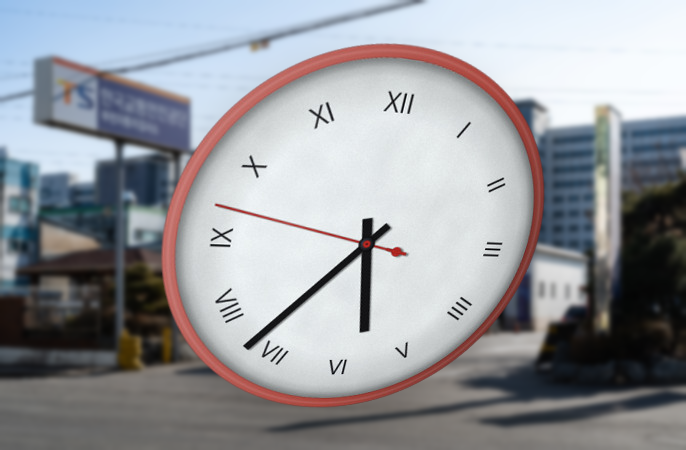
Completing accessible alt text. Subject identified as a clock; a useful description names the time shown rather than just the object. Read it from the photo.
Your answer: 5:36:47
